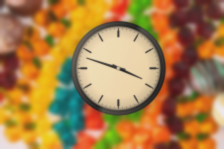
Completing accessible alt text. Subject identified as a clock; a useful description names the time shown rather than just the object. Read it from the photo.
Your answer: 3:48
